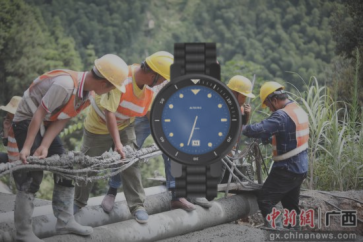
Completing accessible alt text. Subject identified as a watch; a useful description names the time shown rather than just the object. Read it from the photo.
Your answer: 6:33
